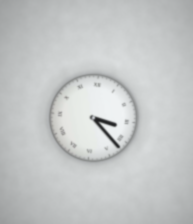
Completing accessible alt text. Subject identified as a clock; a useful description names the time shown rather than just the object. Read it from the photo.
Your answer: 3:22
